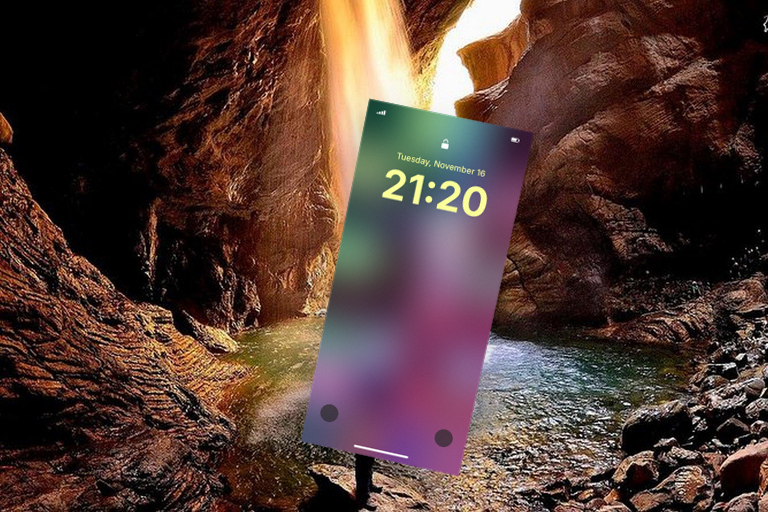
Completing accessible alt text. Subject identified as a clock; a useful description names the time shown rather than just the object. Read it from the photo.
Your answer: 21:20
